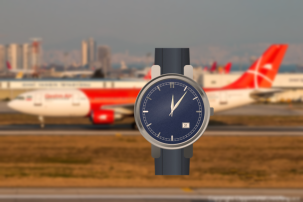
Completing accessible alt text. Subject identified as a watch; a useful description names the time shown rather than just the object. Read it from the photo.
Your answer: 12:06
